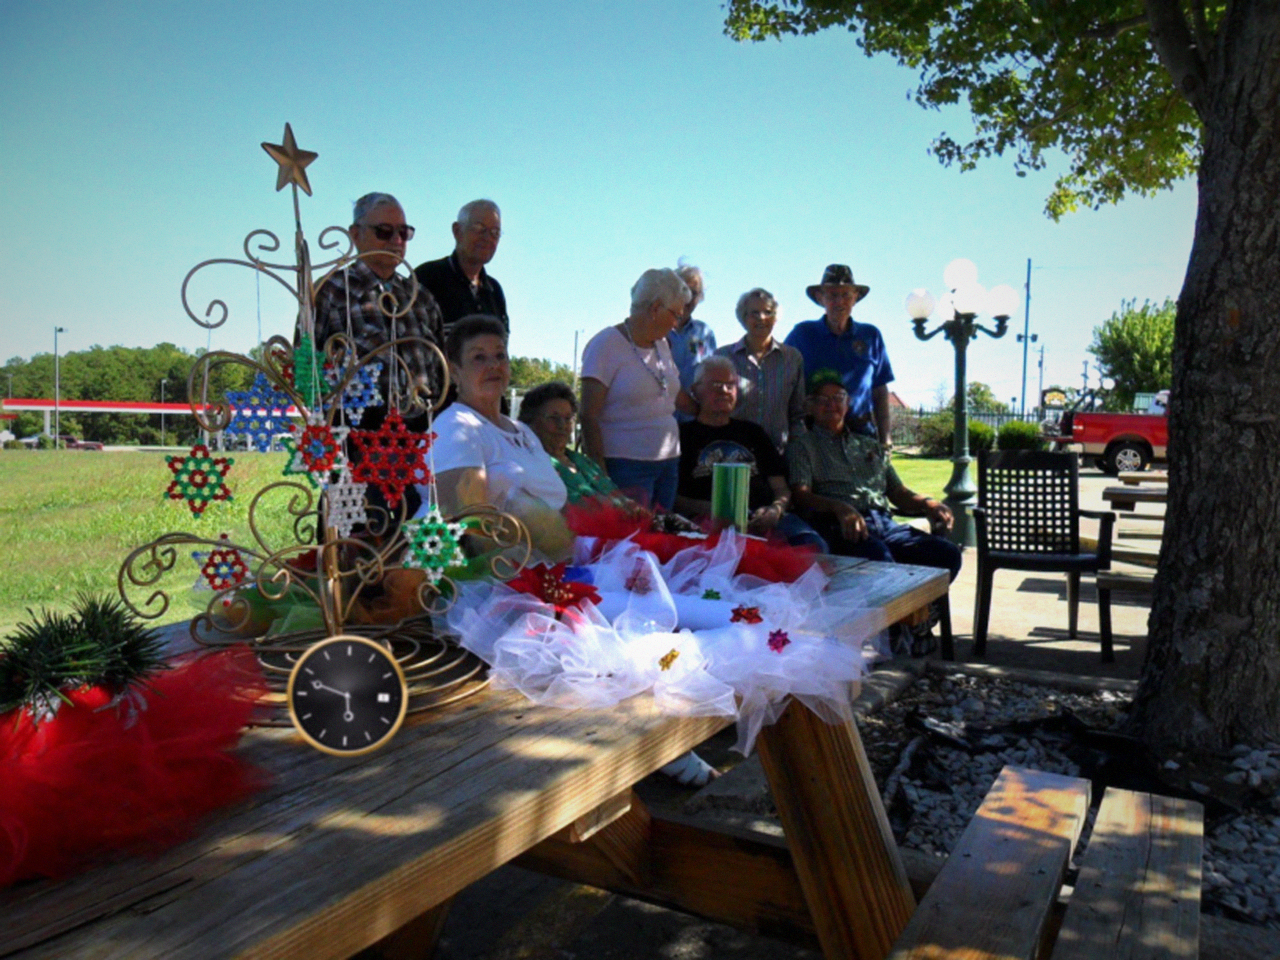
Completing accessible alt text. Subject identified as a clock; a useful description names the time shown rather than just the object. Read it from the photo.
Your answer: 5:48
